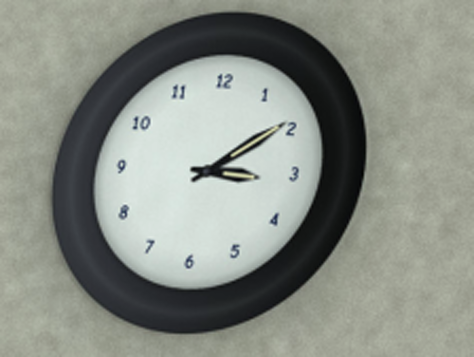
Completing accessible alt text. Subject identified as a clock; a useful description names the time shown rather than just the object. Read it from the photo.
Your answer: 3:09
